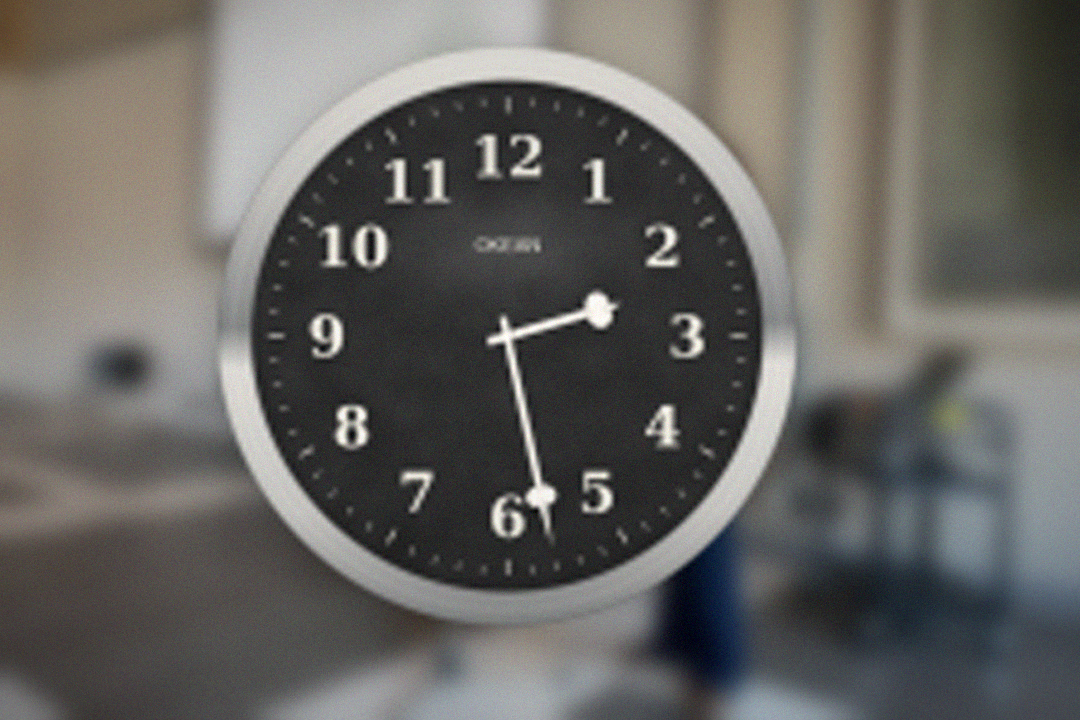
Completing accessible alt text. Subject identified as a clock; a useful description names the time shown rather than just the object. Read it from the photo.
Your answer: 2:28
